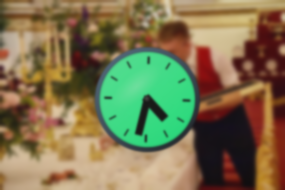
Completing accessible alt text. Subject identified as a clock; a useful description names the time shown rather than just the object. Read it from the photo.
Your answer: 4:32
